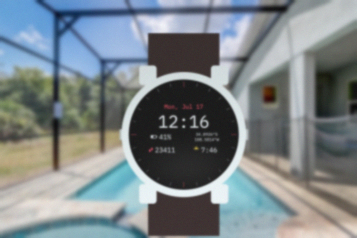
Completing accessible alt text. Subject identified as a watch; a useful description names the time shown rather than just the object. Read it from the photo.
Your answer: 12:16
